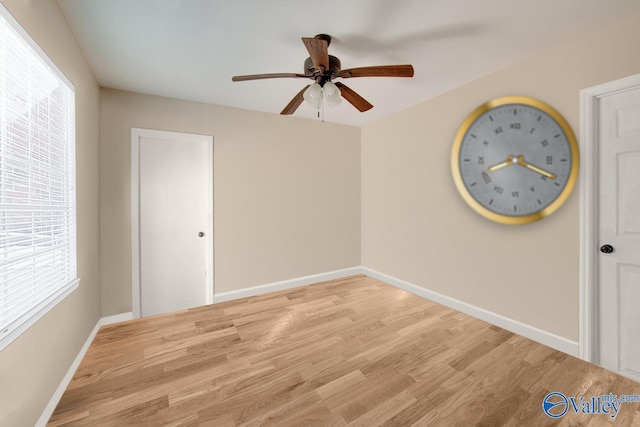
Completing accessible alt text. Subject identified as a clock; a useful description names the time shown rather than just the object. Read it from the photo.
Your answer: 8:19
